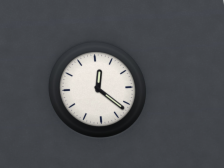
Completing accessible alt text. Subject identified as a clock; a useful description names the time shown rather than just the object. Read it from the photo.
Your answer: 12:22
